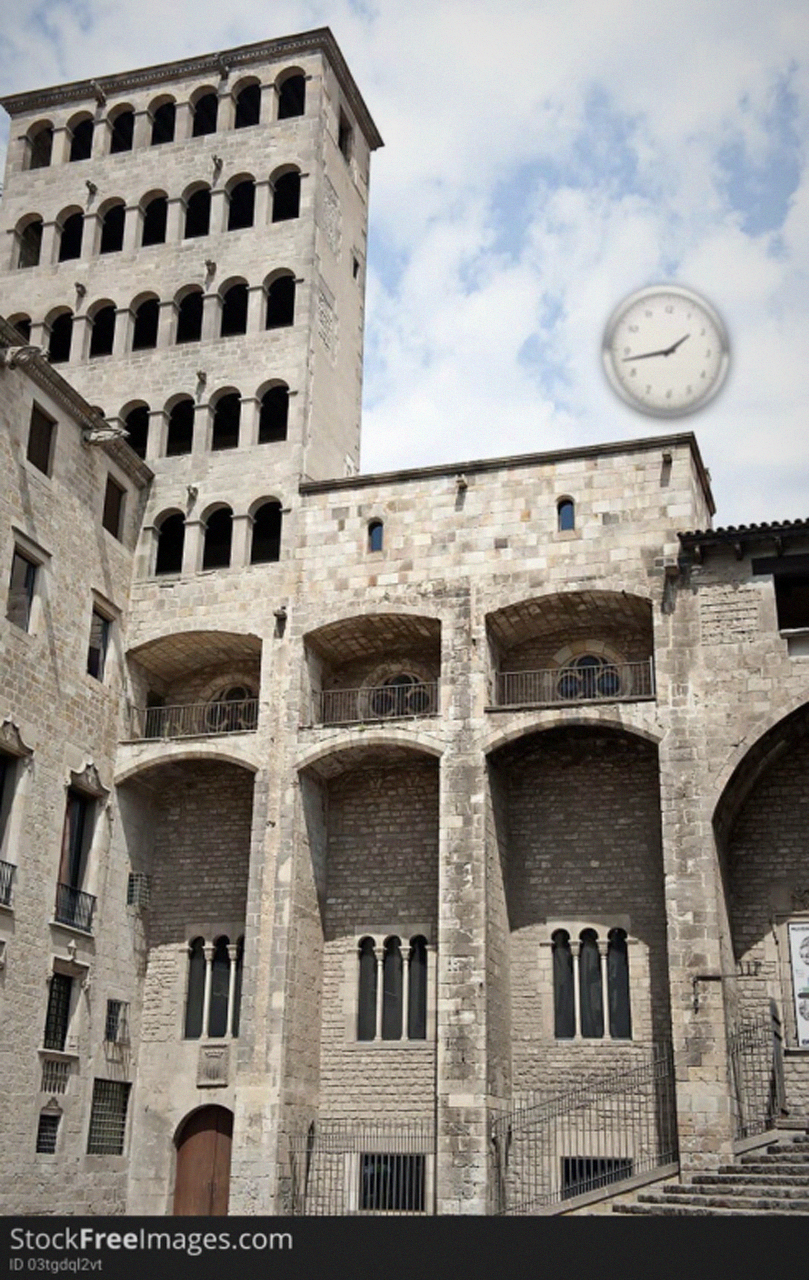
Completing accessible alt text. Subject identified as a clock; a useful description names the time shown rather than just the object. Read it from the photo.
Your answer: 1:43
